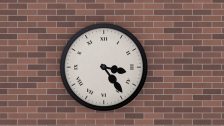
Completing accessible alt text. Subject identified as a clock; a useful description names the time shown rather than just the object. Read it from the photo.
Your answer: 3:24
